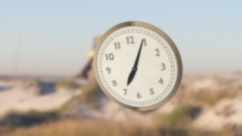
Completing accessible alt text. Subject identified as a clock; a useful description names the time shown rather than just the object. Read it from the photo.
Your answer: 7:04
